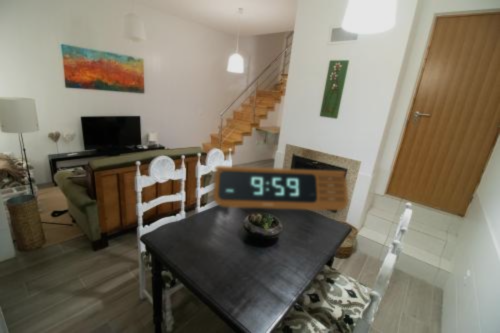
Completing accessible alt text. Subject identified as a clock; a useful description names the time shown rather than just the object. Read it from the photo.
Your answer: 9:59
